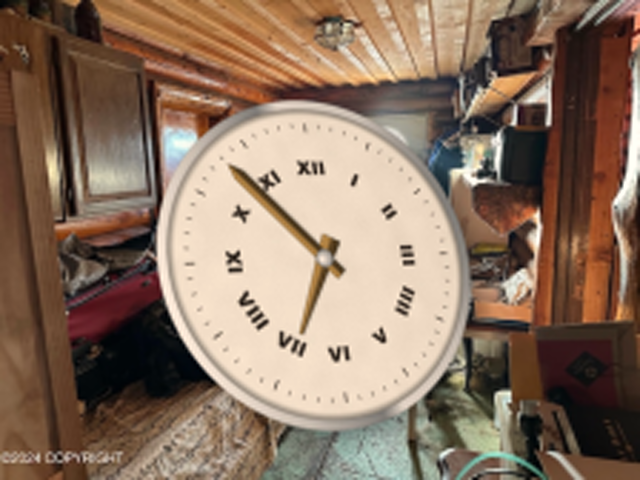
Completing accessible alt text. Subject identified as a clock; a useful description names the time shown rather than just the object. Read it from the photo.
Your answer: 6:53
